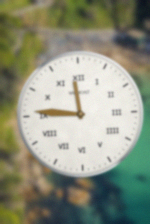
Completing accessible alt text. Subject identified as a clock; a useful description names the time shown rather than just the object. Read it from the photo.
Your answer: 11:46
